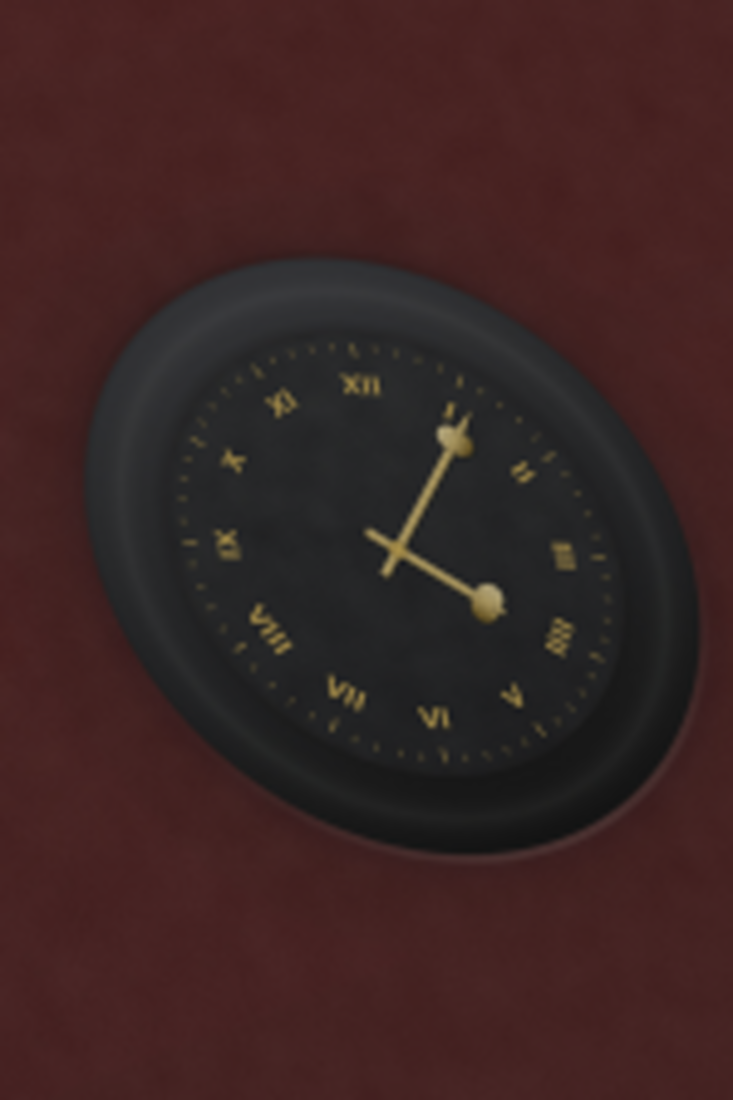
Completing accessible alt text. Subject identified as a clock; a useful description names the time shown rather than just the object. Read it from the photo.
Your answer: 4:06
